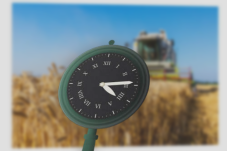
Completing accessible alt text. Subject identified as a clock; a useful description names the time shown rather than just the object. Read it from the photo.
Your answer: 4:14
